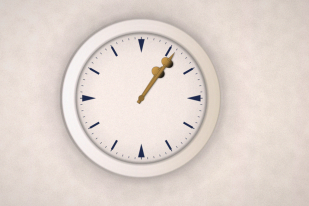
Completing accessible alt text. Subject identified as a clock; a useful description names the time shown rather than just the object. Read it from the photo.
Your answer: 1:06
